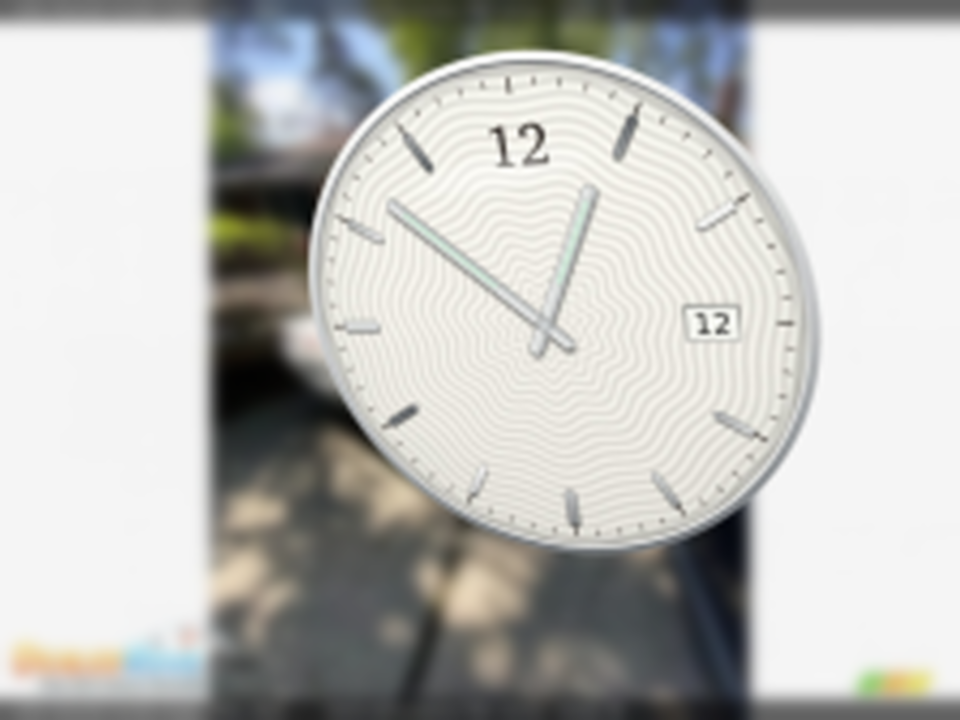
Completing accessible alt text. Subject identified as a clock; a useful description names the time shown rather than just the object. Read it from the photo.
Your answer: 12:52
